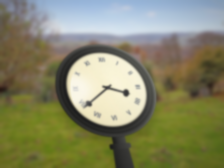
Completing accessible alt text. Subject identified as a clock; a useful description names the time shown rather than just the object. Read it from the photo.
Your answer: 3:39
